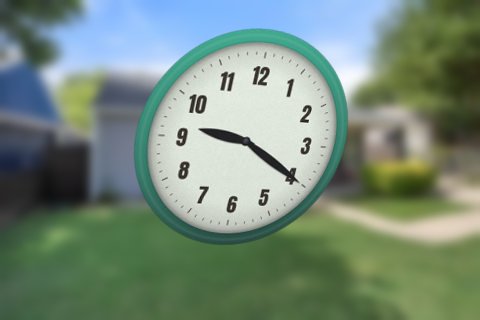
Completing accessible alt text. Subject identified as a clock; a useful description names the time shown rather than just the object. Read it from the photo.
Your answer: 9:20
